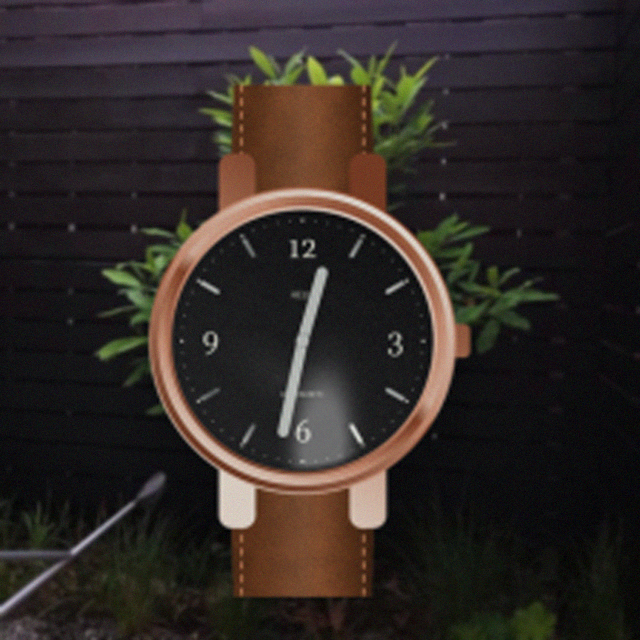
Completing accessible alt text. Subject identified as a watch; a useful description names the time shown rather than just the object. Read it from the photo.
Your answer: 12:32
